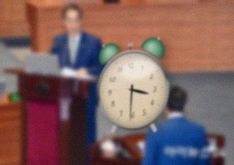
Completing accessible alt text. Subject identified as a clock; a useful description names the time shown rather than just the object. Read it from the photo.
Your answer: 3:31
